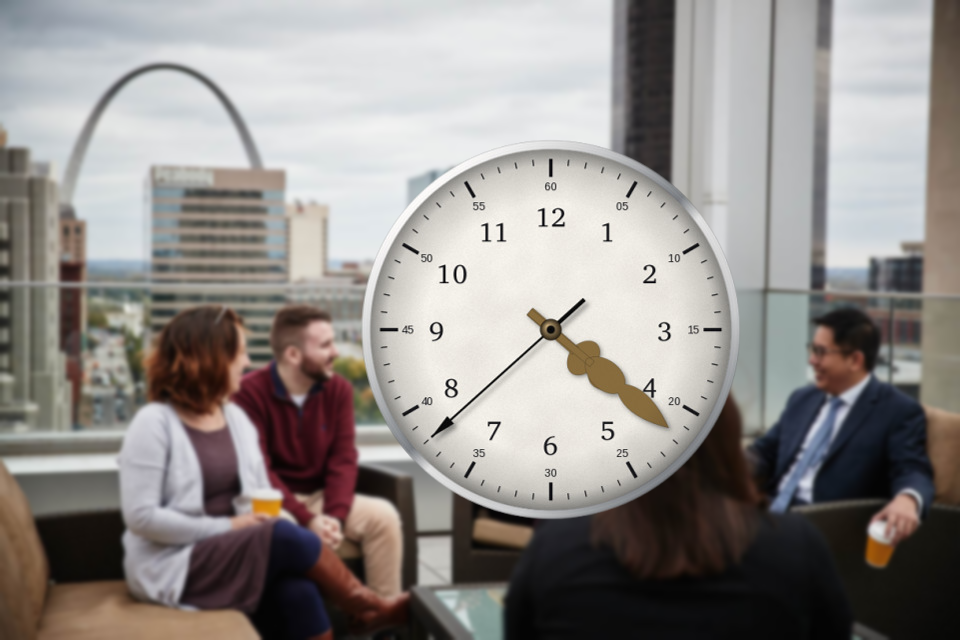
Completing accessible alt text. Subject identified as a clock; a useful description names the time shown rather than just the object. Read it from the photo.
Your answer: 4:21:38
